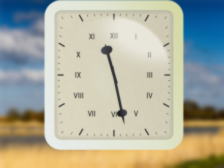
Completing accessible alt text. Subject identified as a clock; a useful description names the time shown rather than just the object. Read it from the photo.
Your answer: 11:28
